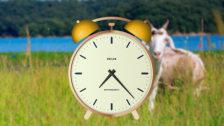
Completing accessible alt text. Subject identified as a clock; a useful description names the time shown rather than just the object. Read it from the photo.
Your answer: 7:23
